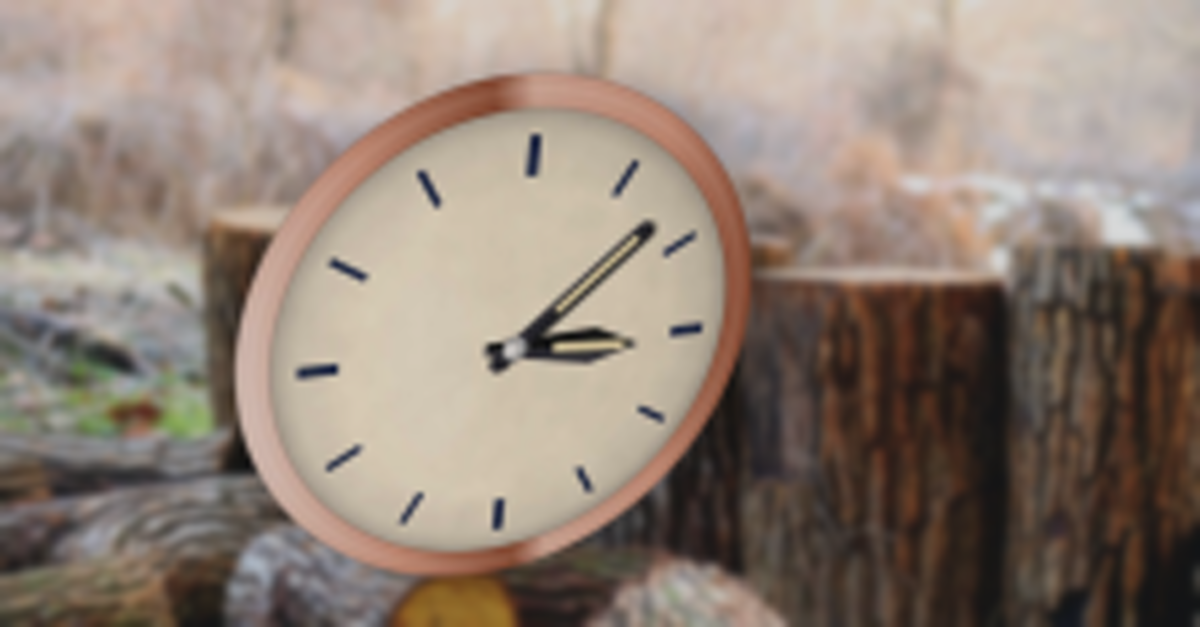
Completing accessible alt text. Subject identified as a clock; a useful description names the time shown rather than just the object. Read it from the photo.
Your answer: 3:08
